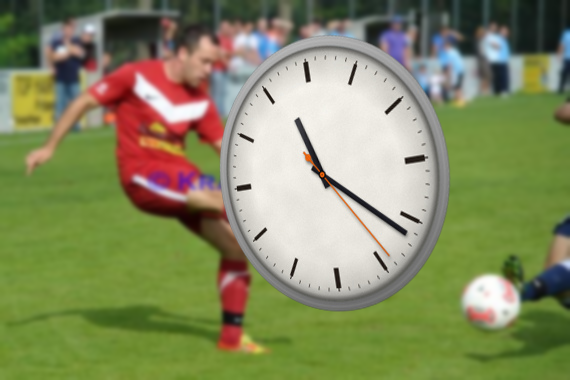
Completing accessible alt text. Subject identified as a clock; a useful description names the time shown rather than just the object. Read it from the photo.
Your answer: 11:21:24
